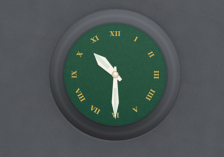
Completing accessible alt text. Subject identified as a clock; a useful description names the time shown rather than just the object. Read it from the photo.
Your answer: 10:30
